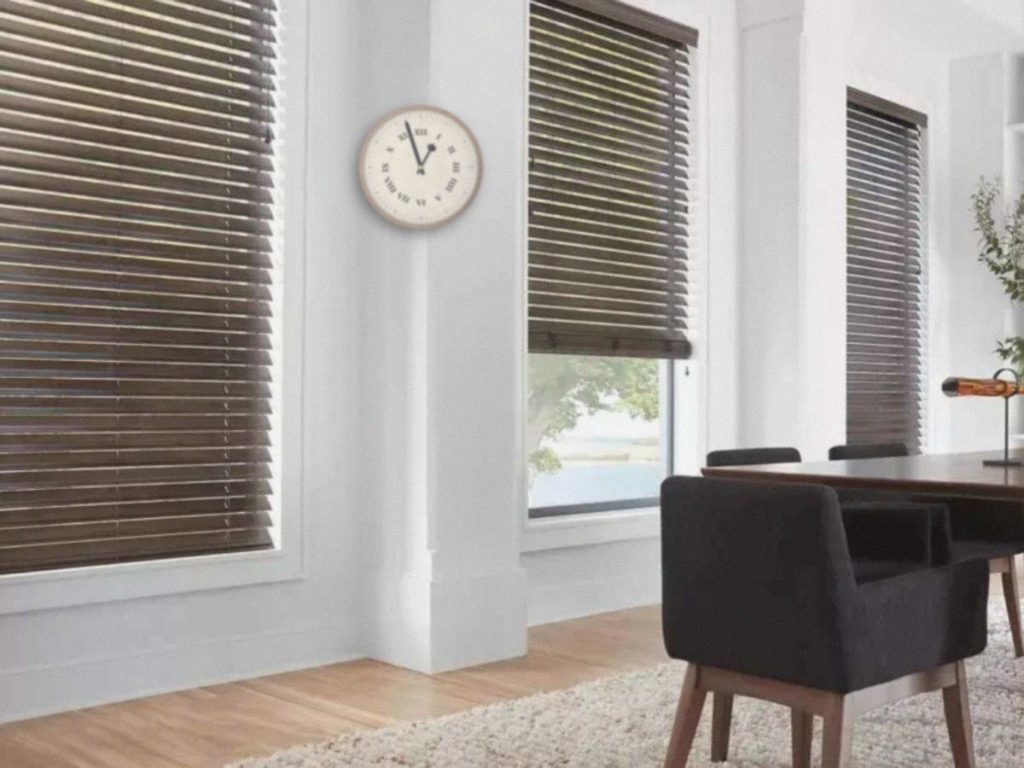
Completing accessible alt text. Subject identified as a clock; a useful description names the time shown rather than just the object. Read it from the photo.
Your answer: 12:57
